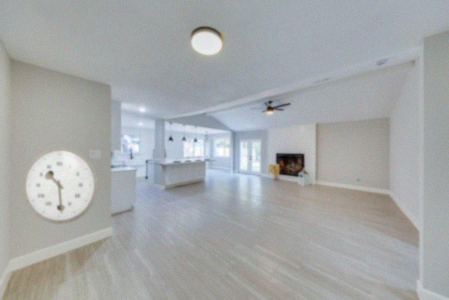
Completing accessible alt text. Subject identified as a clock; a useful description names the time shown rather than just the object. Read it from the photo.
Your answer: 10:29
